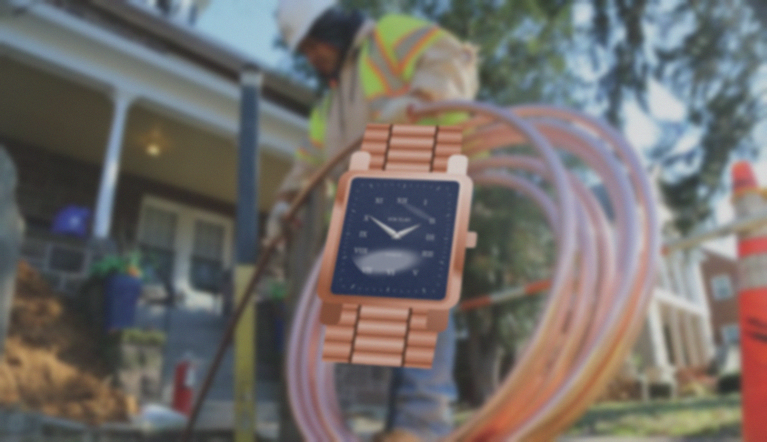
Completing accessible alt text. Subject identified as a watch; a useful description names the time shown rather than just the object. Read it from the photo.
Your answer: 1:51
